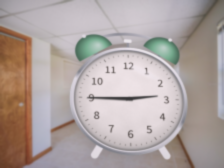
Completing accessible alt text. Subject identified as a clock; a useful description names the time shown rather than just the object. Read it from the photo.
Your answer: 2:45
